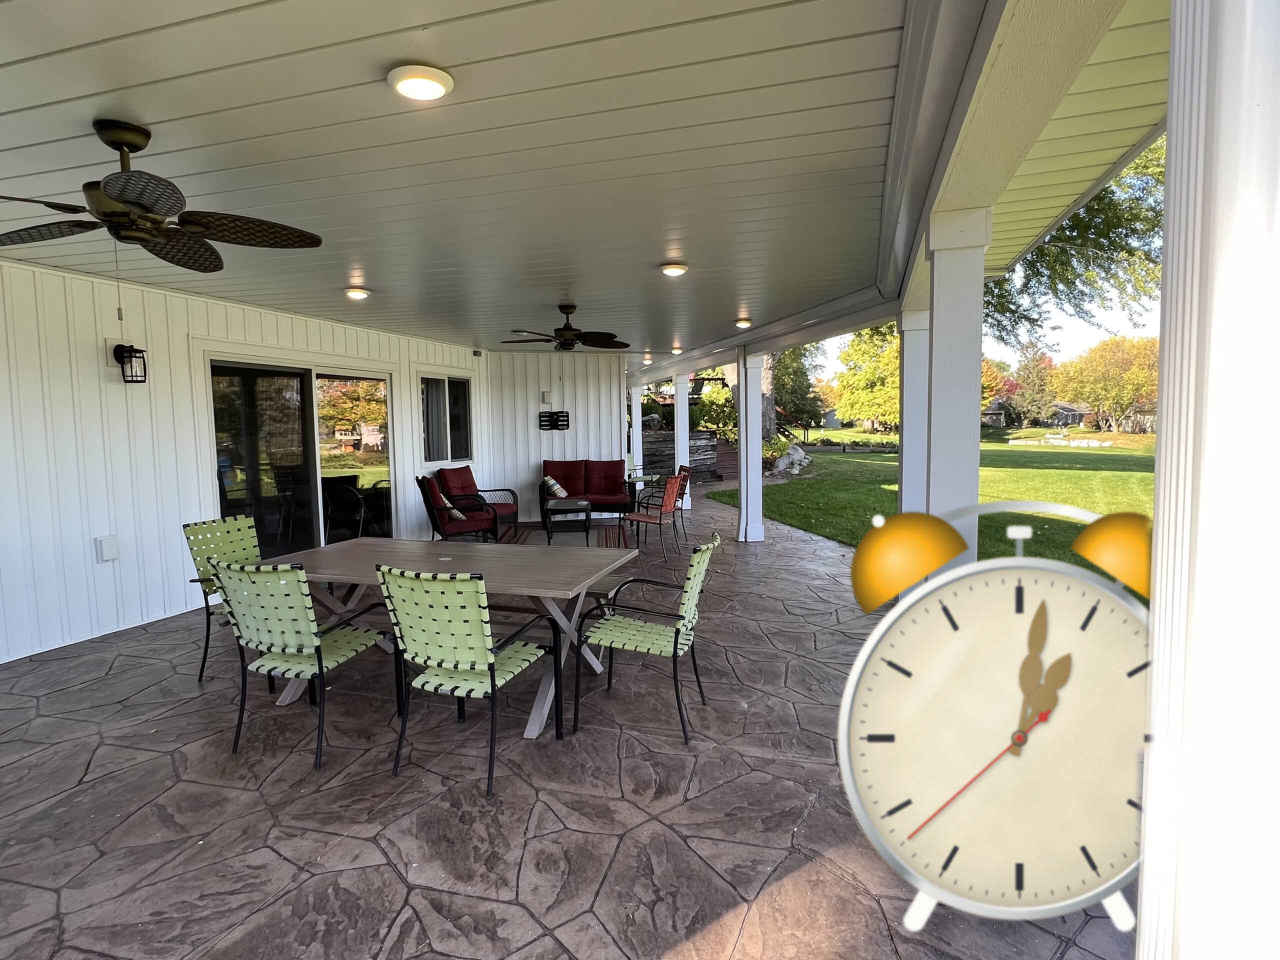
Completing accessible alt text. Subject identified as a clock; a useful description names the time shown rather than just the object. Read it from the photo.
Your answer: 1:01:38
